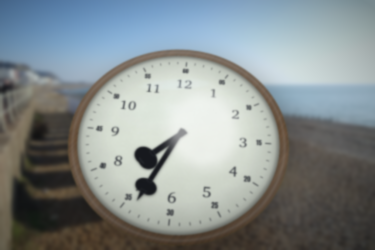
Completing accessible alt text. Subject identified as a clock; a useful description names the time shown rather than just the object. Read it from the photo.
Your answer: 7:34
